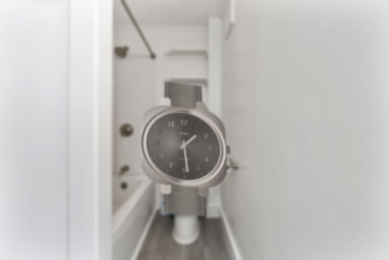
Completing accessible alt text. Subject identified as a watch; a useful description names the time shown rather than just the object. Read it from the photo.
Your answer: 1:29
